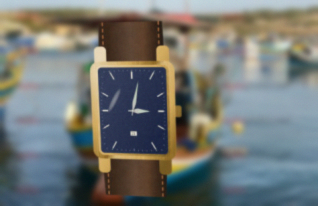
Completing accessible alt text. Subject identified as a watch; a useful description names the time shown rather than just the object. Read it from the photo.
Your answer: 3:02
